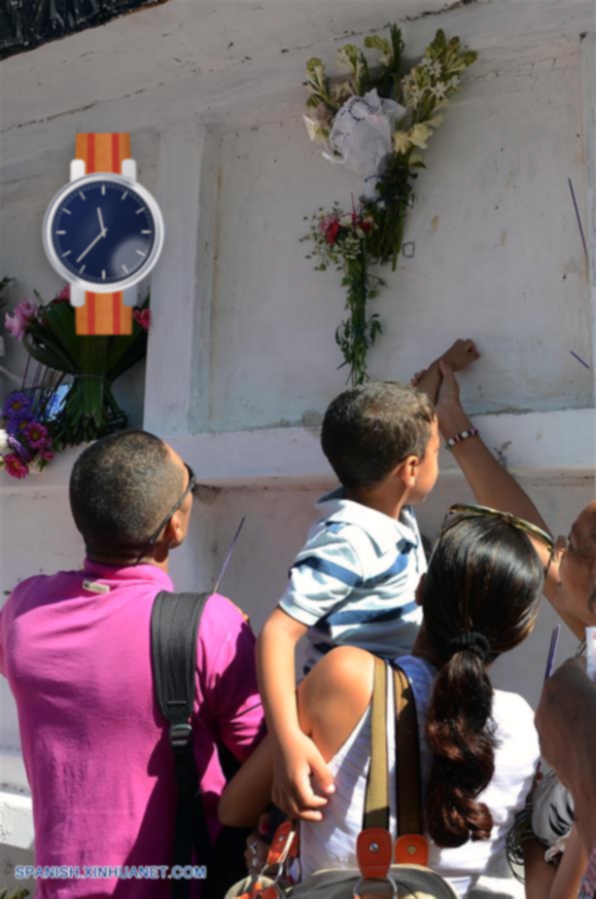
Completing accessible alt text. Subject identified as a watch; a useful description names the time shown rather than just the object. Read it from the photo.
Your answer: 11:37
